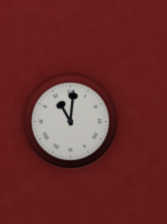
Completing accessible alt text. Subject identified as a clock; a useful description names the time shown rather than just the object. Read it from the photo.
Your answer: 11:01
